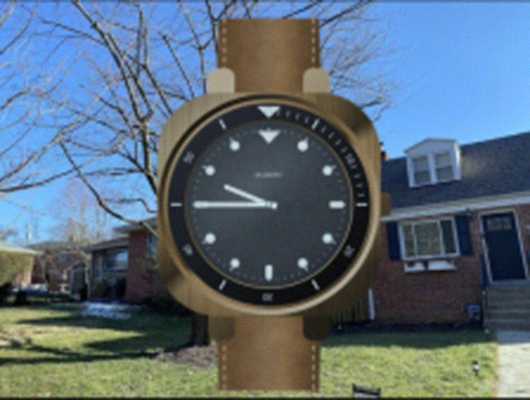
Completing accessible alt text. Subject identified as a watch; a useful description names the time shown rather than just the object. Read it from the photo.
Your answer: 9:45
